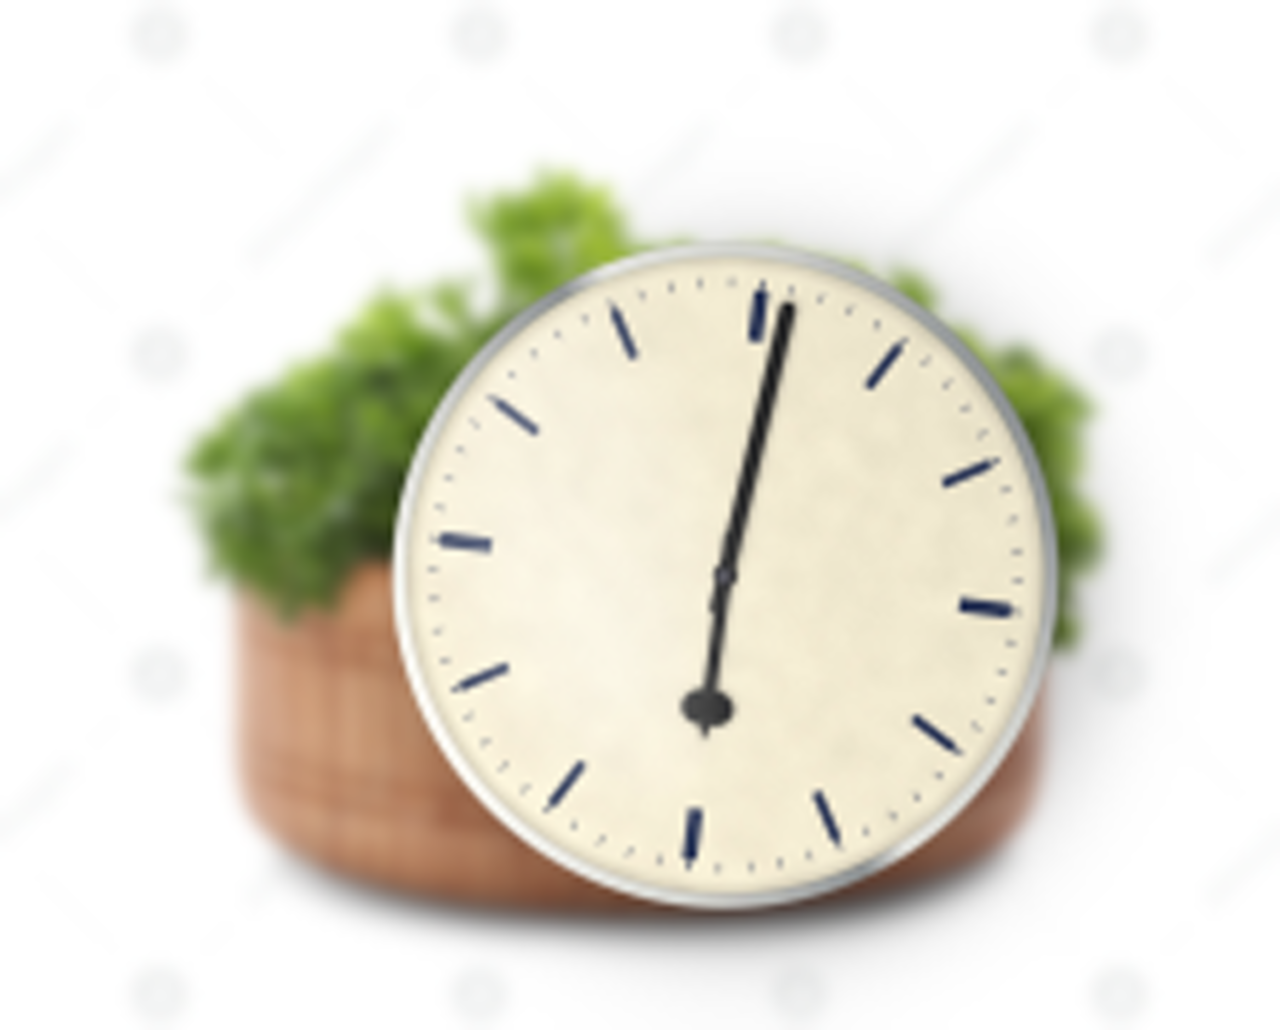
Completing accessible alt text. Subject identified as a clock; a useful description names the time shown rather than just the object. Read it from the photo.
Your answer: 6:01
